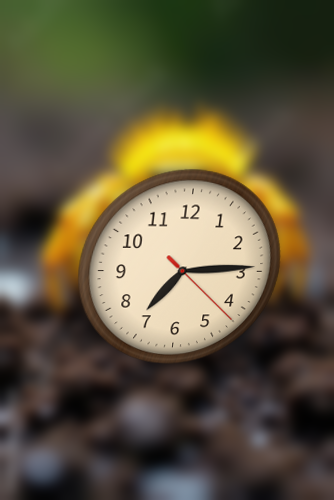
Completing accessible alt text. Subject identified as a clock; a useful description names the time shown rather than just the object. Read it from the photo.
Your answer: 7:14:22
